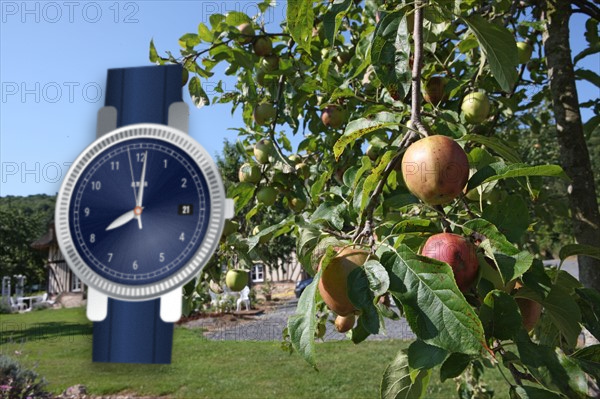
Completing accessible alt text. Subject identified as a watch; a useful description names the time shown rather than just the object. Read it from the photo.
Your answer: 8:00:58
